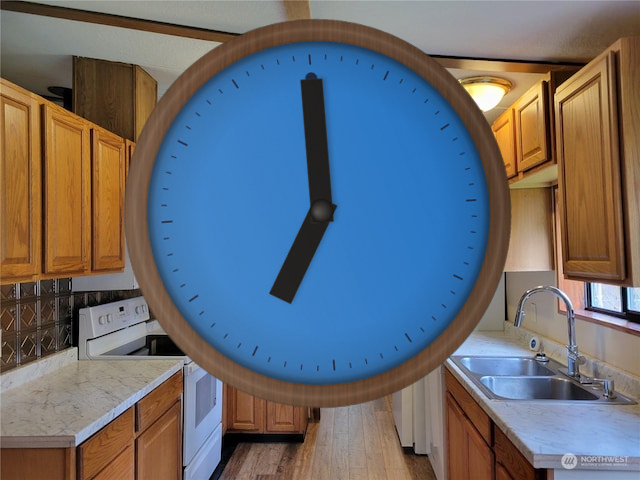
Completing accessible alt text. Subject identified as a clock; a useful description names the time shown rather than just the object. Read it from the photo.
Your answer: 7:00
